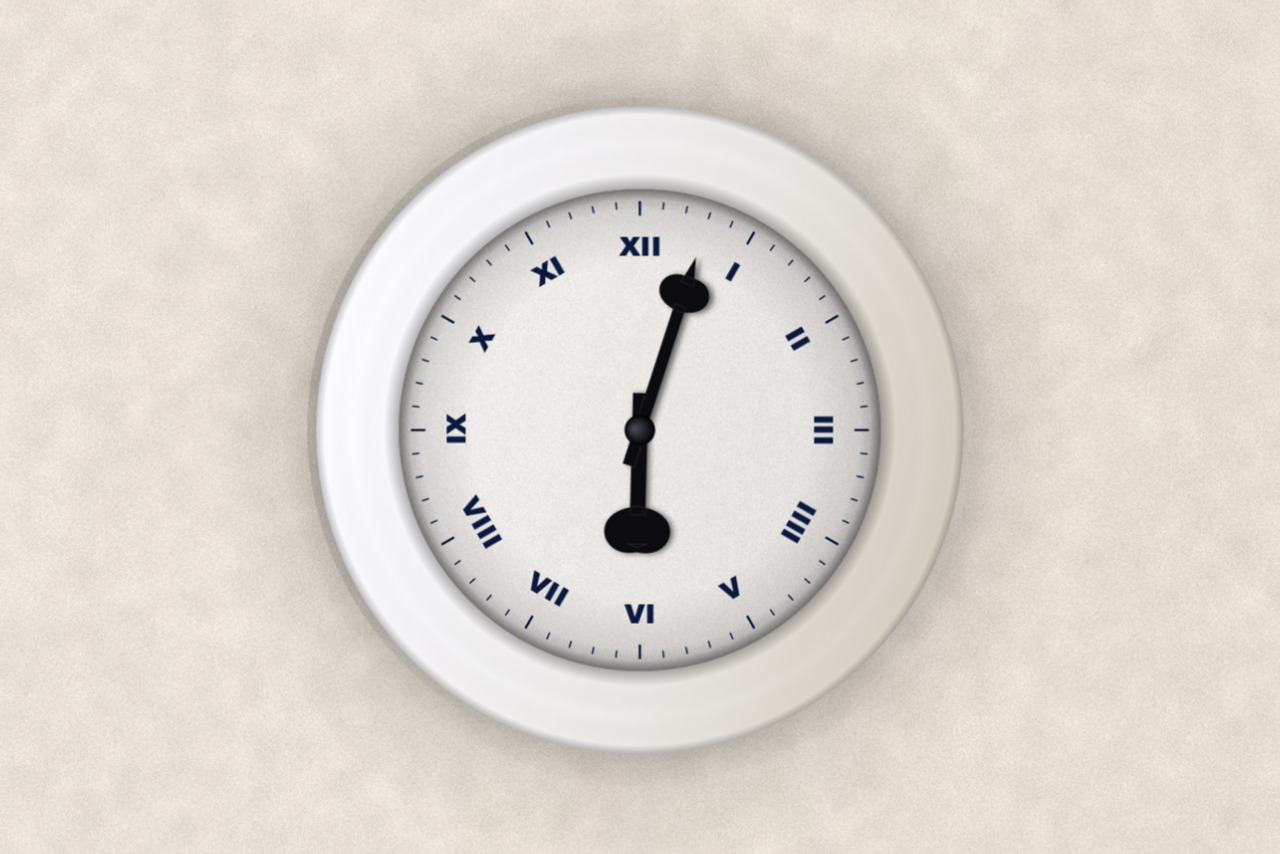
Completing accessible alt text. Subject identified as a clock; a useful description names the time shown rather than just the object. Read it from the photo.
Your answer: 6:03
